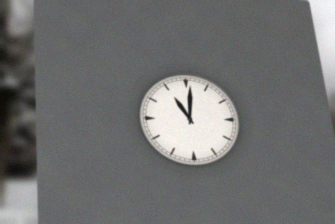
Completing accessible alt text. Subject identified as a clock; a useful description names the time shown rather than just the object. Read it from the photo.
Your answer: 11:01
